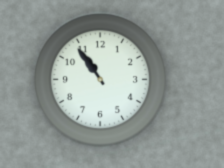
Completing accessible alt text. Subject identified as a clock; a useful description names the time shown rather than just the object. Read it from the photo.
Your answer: 10:54
